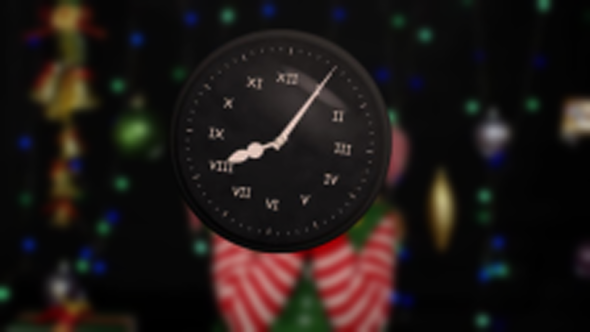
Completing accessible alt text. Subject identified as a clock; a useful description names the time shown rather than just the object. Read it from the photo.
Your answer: 8:05
